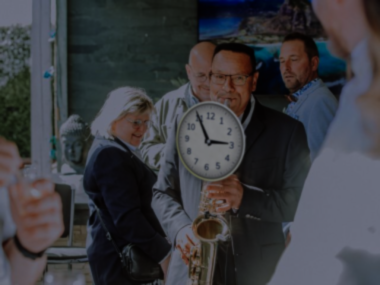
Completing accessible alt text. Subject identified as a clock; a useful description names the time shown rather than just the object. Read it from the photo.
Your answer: 2:55
